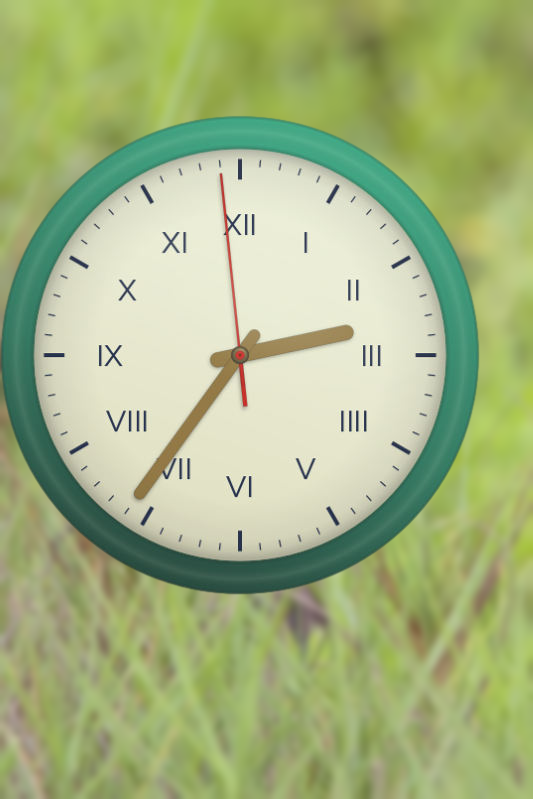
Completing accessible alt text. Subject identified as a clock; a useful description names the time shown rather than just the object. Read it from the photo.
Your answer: 2:35:59
